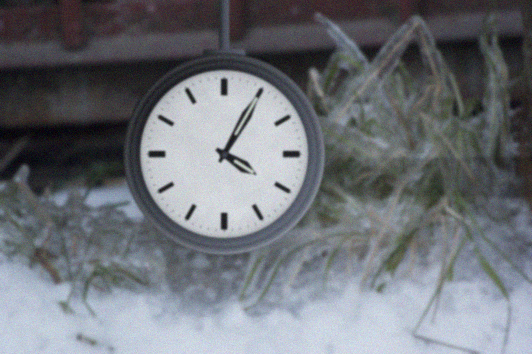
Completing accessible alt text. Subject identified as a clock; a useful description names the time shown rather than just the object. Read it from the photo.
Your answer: 4:05
